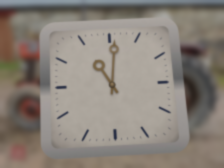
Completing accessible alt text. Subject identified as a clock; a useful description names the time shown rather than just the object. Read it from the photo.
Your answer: 11:01
